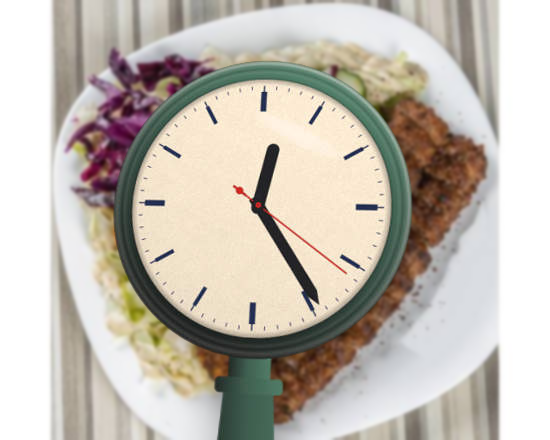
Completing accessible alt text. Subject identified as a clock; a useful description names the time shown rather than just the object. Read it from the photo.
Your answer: 12:24:21
